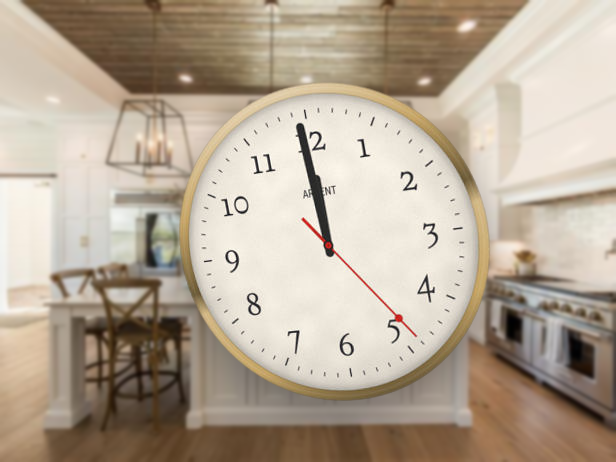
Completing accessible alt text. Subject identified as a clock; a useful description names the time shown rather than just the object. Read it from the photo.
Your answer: 11:59:24
